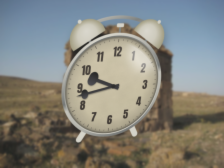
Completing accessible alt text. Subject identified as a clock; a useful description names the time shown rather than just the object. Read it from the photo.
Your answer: 9:43
